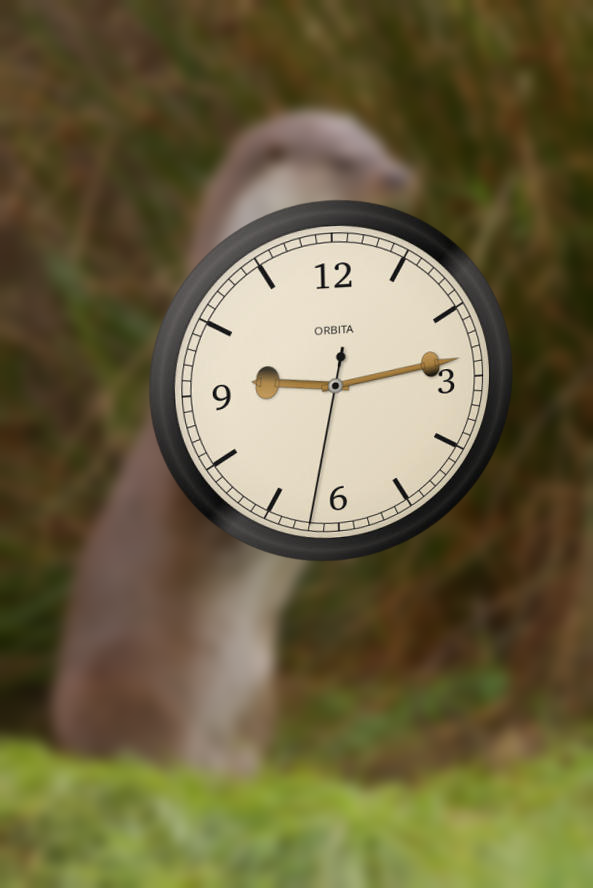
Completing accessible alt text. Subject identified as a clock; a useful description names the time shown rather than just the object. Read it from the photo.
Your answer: 9:13:32
